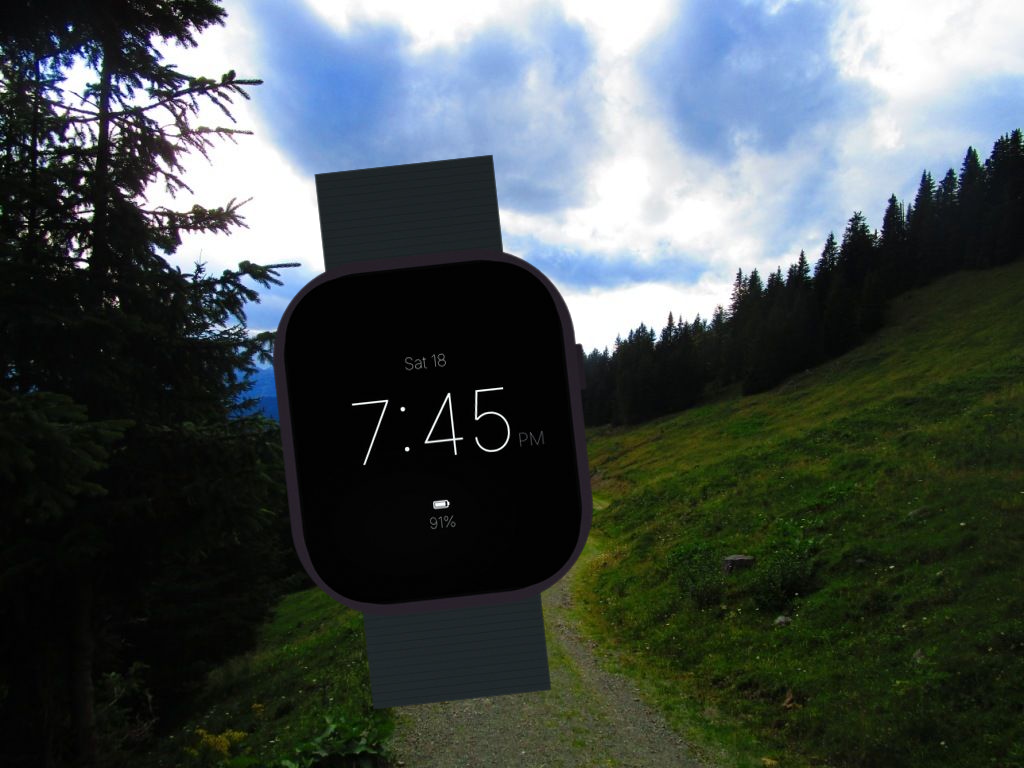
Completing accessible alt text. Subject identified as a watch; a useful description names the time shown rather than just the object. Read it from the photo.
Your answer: 7:45
